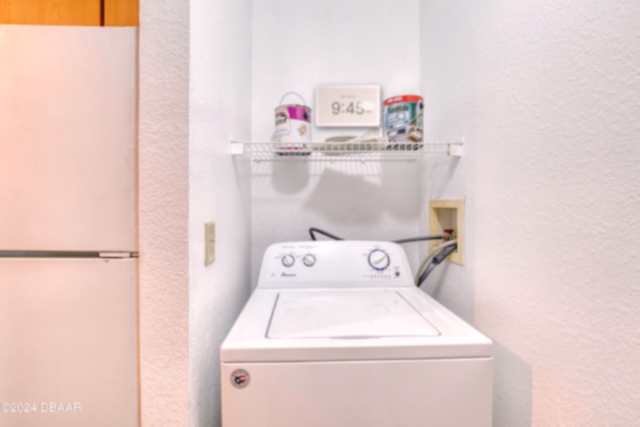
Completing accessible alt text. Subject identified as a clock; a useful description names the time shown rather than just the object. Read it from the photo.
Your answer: 9:45
